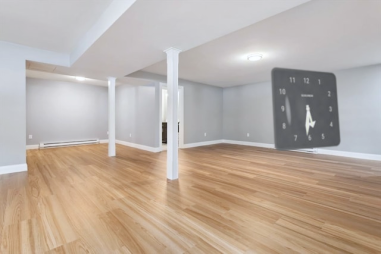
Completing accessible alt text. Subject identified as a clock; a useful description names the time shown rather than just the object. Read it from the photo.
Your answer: 5:31
